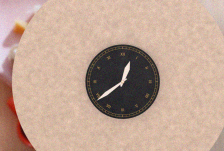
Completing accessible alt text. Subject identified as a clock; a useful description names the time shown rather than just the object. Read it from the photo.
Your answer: 12:39
